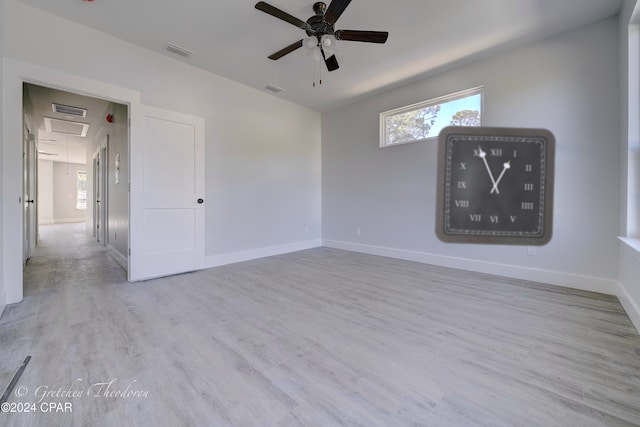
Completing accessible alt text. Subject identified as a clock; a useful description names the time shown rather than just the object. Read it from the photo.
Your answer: 12:56
